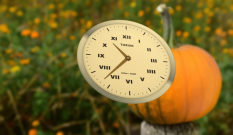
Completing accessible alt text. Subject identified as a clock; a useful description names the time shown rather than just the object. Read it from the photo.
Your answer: 10:37
